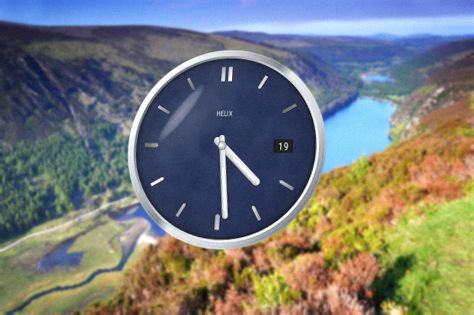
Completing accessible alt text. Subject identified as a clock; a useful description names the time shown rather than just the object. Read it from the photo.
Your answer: 4:29
